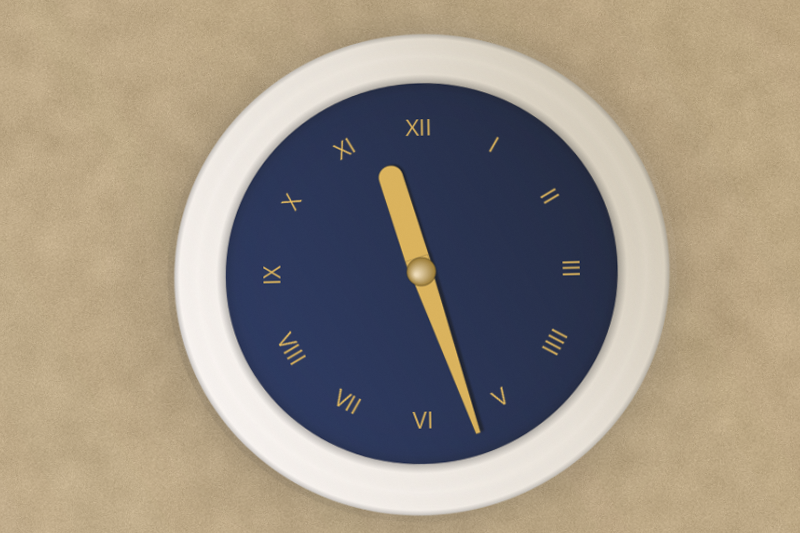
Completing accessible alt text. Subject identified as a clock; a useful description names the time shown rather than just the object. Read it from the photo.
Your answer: 11:27
